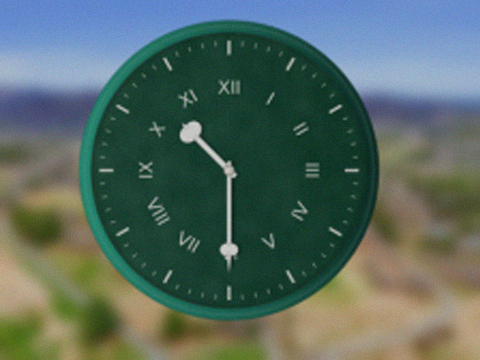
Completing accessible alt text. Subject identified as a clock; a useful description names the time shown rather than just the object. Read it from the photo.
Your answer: 10:30
